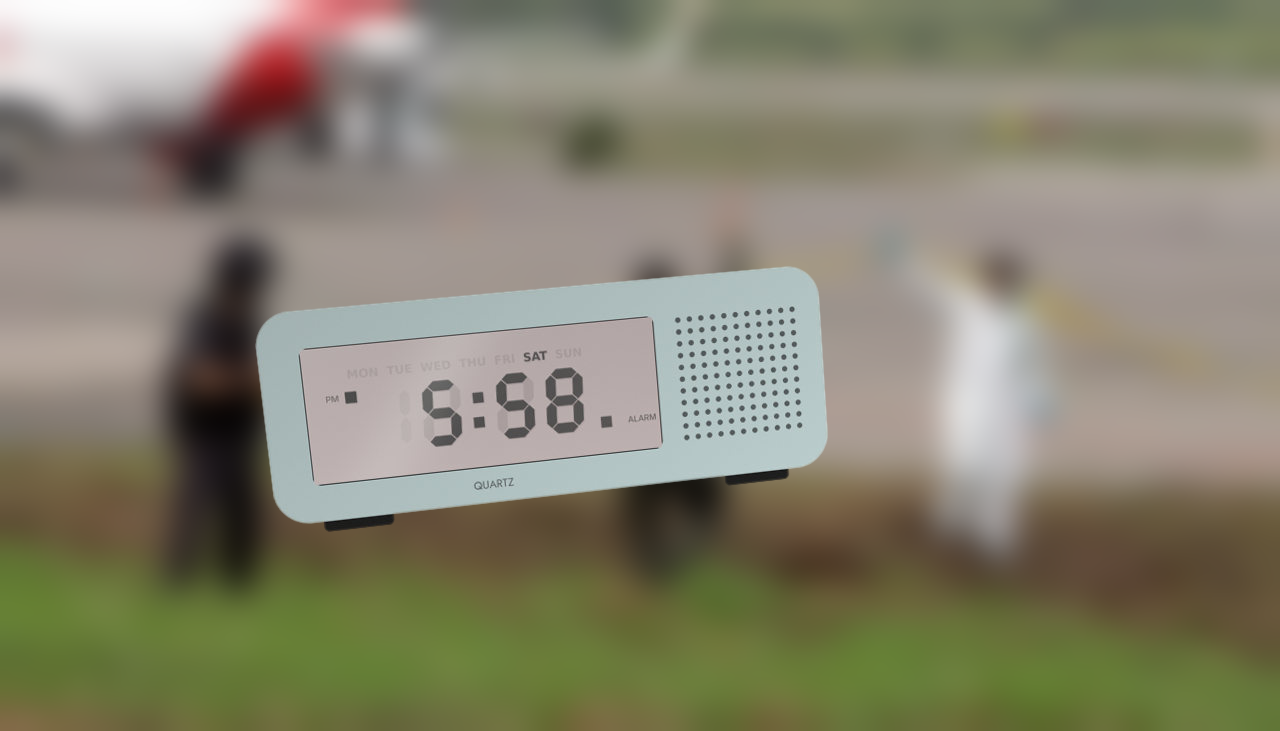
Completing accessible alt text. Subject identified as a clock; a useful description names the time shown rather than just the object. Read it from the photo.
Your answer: 5:58
